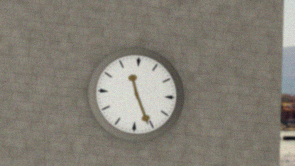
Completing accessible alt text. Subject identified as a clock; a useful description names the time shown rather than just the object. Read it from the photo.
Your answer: 11:26
